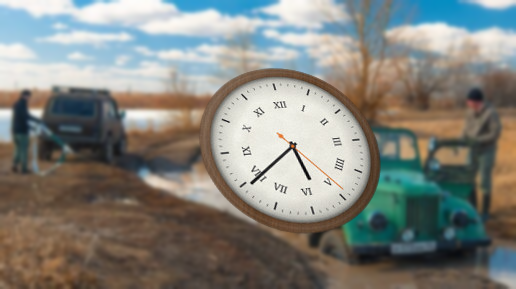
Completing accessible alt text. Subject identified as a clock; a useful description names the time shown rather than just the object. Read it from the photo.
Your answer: 5:39:24
